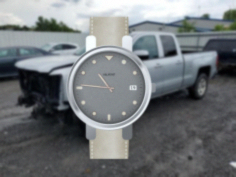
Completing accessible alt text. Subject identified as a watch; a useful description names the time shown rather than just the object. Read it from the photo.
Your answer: 10:46
